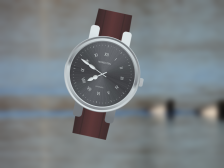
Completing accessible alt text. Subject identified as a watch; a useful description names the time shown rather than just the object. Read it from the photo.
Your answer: 7:49
